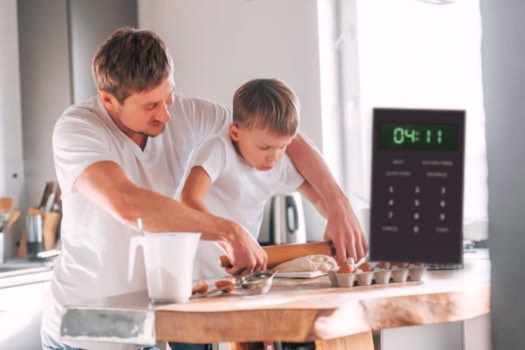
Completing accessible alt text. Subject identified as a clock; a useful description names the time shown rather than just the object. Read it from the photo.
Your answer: 4:11
